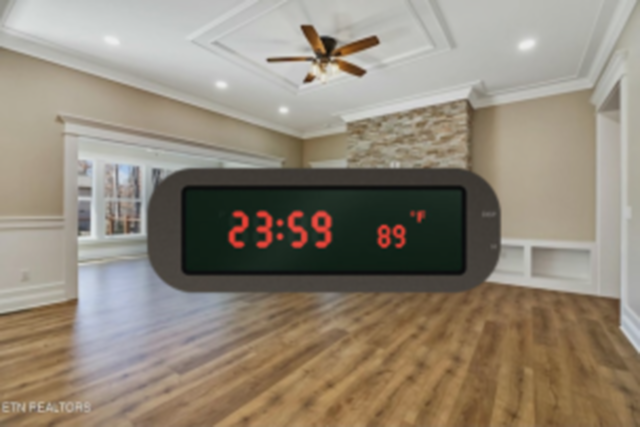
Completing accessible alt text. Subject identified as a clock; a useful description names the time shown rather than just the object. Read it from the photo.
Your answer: 23:59
